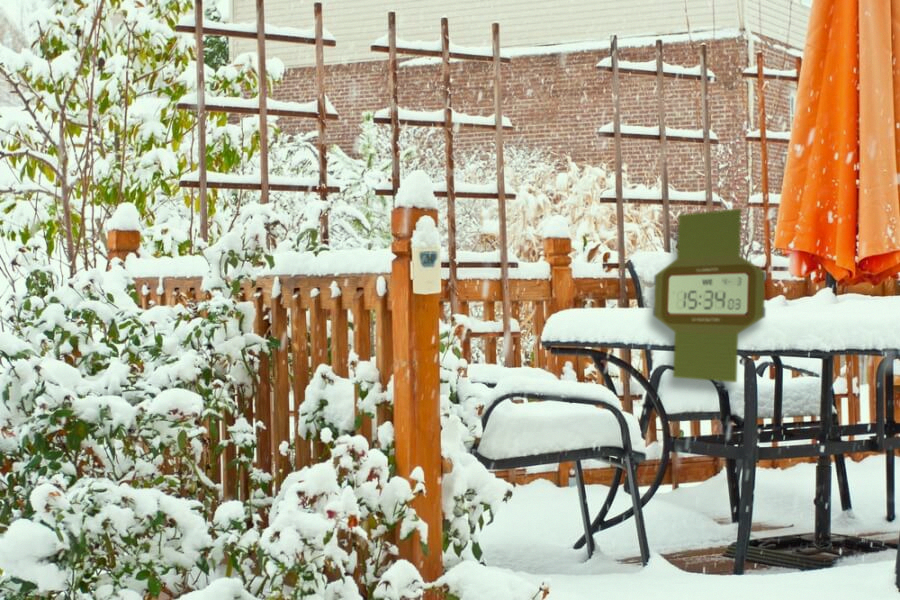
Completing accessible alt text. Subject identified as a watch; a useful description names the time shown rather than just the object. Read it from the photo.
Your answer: 15:34
